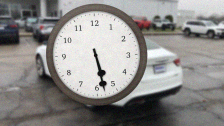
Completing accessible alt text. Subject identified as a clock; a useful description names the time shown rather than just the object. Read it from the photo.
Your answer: 5:28
